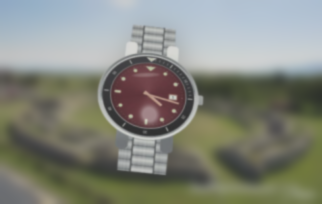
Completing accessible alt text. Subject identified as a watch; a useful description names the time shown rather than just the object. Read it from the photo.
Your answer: 4:17
